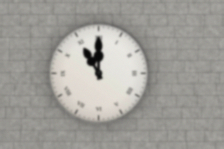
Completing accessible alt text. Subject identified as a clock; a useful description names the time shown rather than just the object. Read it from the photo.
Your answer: 11:00
